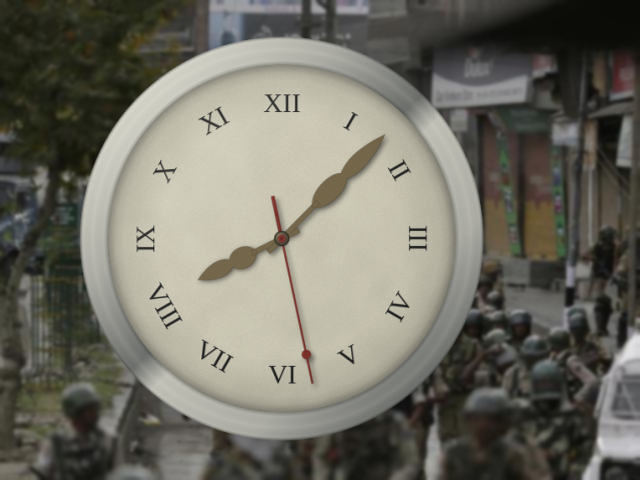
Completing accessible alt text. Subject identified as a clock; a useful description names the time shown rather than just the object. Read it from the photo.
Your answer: 8:07:28
